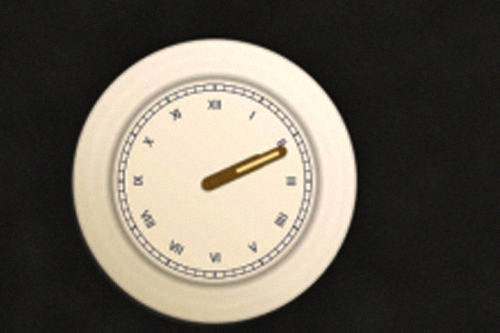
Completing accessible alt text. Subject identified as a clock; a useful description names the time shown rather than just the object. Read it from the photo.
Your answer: 2:11
